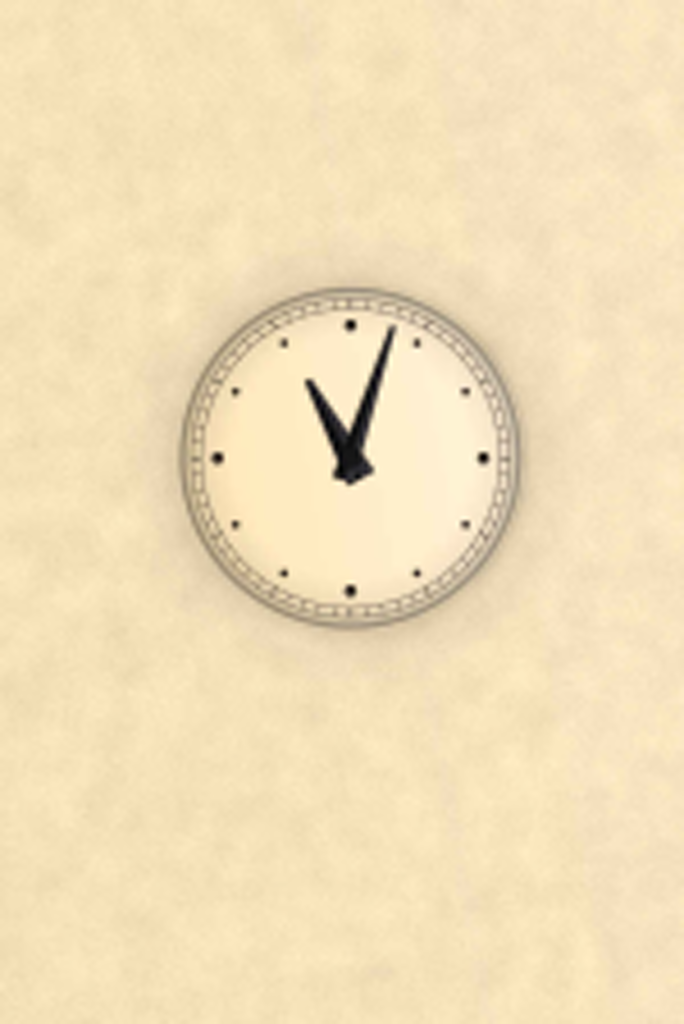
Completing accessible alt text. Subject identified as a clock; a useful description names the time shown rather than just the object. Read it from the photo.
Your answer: 11:03
